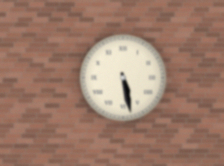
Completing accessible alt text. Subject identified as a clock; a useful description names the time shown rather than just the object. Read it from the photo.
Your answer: 5:28
